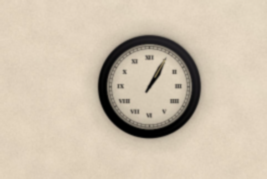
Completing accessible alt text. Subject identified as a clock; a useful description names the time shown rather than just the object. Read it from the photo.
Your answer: 1:05
